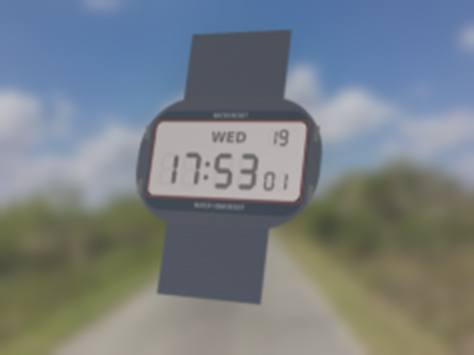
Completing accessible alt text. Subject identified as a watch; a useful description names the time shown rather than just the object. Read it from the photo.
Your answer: 17:53:01
